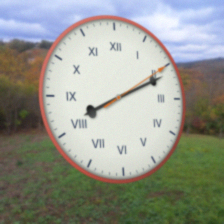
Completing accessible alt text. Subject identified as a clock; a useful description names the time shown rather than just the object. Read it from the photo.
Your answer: 8:11:10
